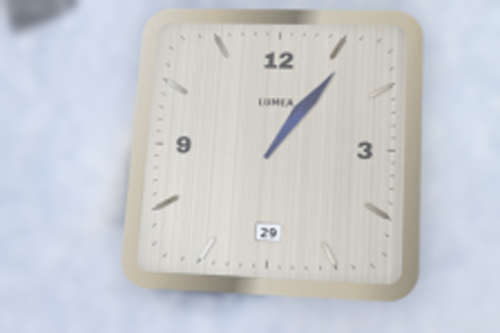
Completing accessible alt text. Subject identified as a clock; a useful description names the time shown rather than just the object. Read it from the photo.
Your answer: 1:06
